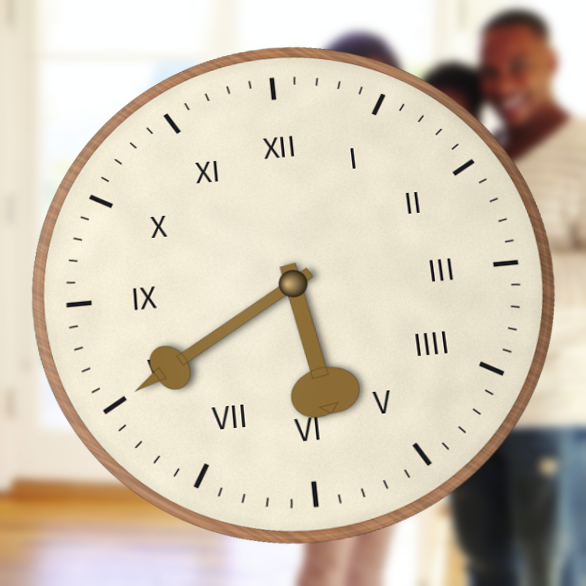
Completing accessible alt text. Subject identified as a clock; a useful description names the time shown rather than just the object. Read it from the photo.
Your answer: 5:40
